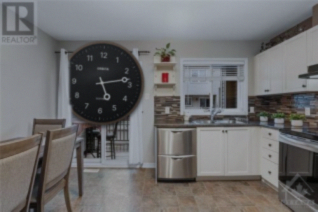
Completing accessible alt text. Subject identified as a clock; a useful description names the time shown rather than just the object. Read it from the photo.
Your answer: 5:13
